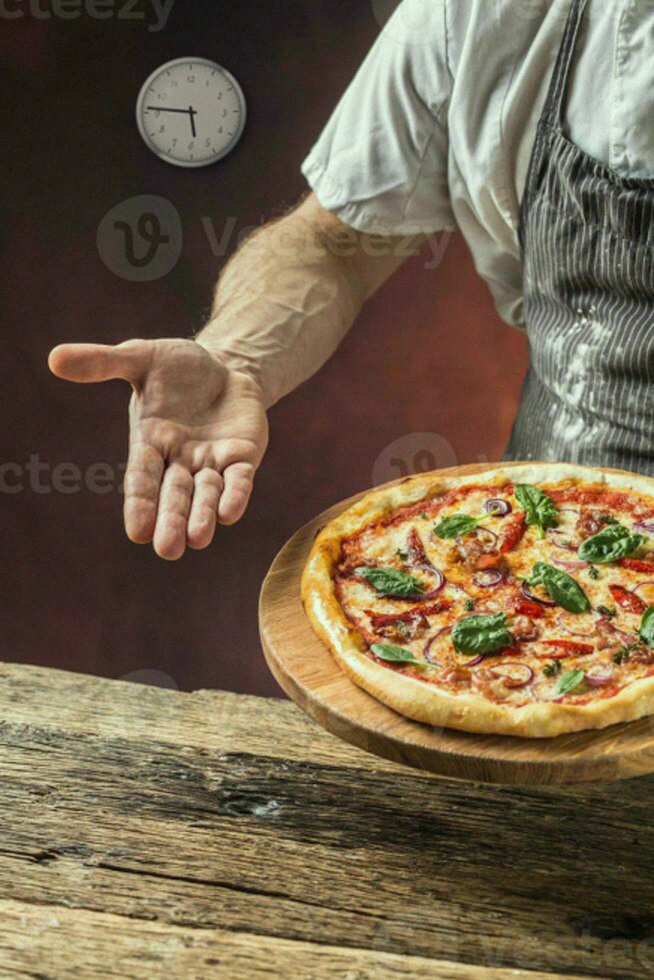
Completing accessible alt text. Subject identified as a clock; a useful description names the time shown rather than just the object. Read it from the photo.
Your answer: 5:46
